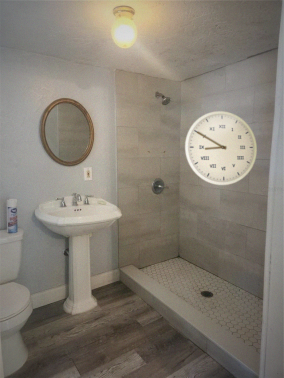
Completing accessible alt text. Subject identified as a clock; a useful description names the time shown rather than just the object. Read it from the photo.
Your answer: 8:50
